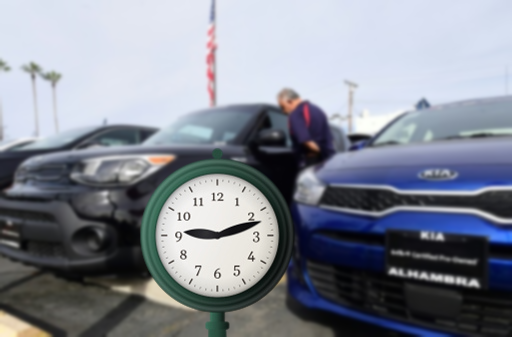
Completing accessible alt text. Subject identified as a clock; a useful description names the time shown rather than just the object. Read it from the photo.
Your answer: 9:12
